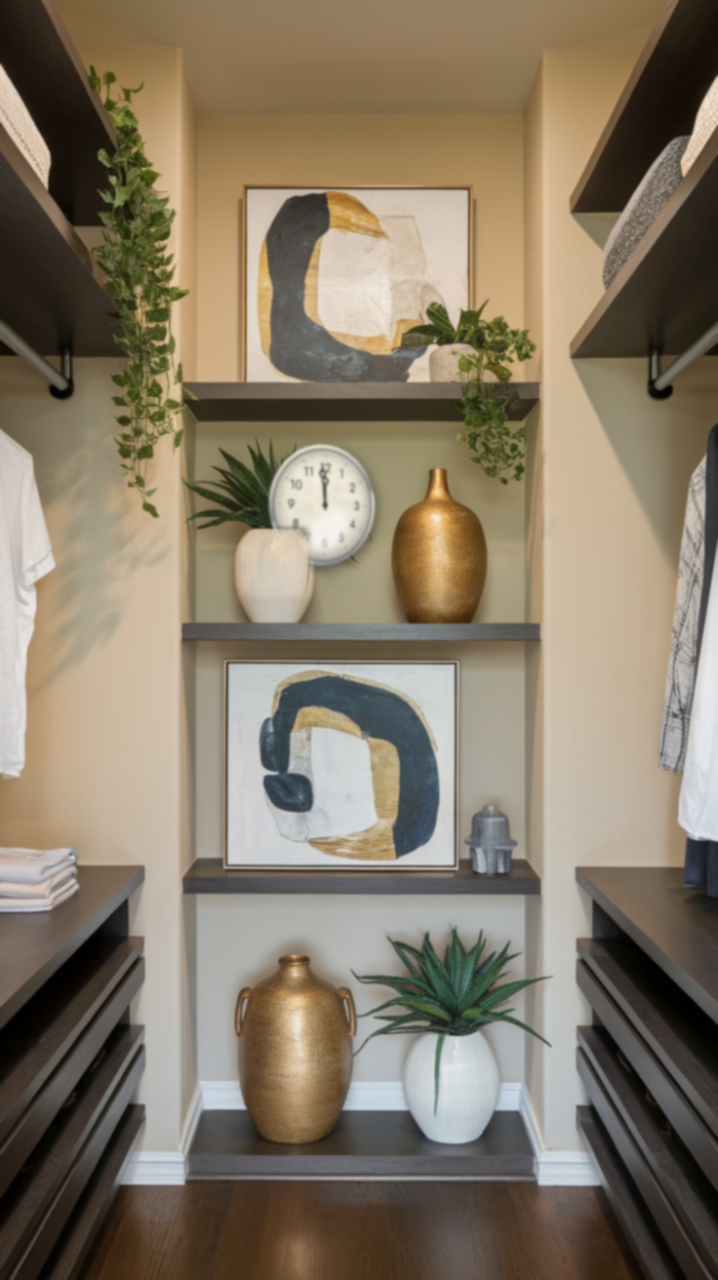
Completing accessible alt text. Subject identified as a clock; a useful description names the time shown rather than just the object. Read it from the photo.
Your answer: 11:59
